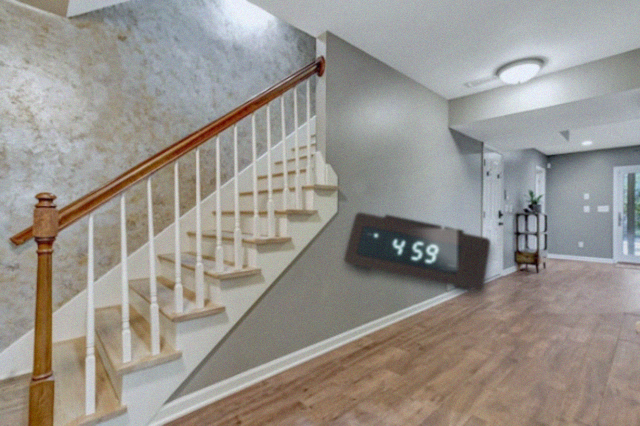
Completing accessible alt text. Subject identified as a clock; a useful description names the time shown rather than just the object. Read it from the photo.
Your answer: 4:59
